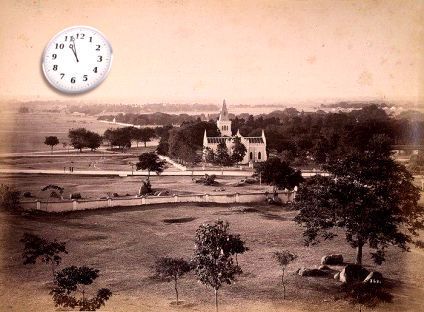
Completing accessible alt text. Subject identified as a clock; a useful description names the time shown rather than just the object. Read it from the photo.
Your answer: 10:57
